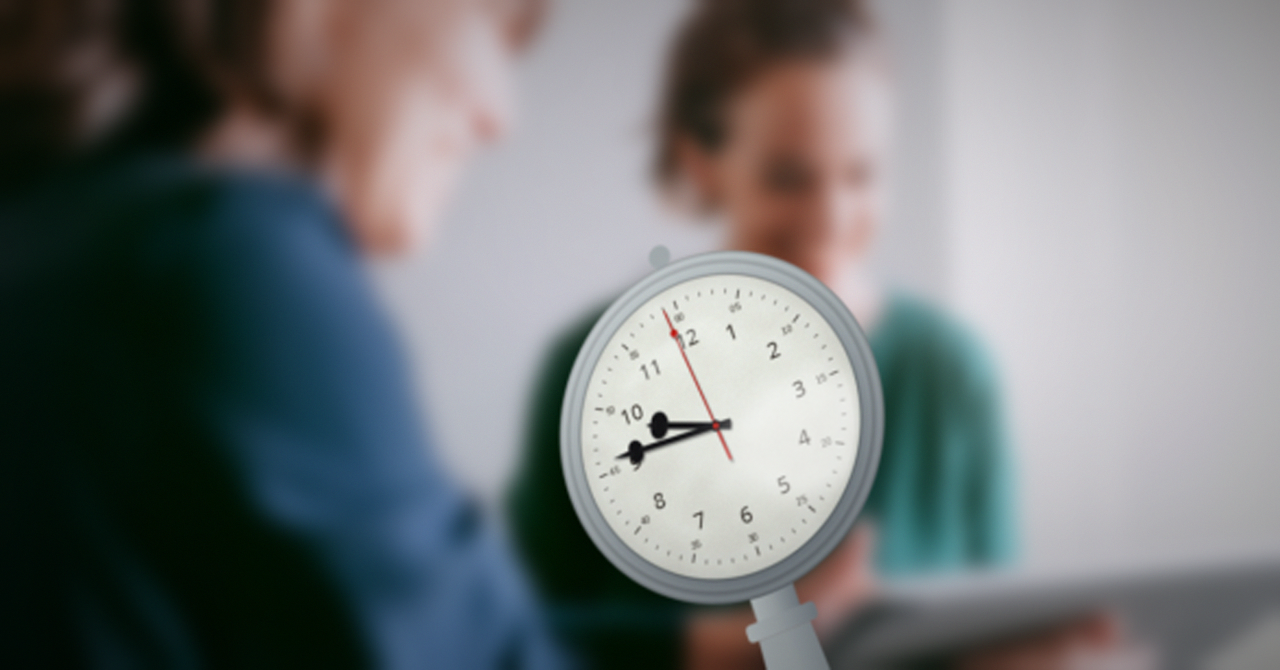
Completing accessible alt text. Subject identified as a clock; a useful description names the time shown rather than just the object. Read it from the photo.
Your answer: 9:45:59
